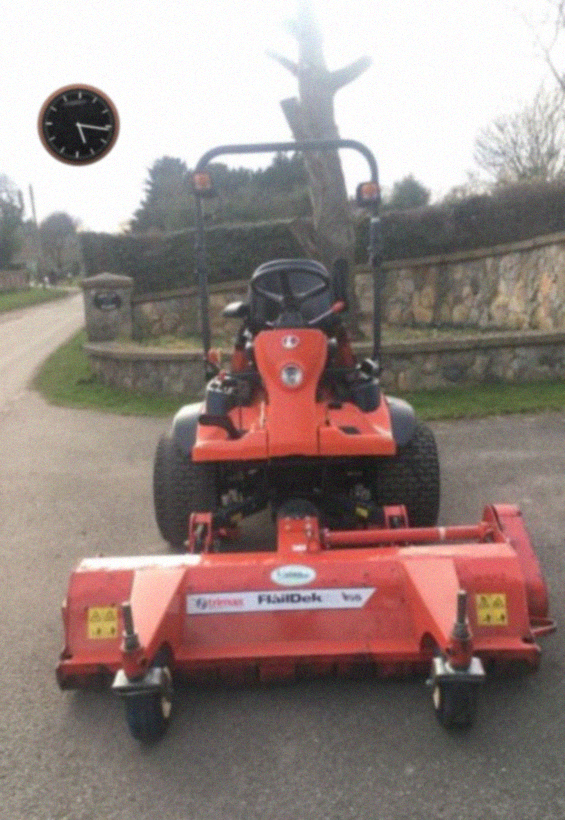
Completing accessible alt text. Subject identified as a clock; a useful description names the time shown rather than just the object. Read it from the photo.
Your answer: 5:16
